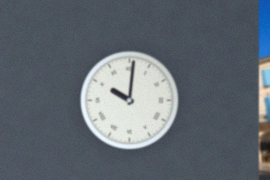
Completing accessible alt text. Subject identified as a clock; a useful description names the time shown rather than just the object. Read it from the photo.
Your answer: 10:01
